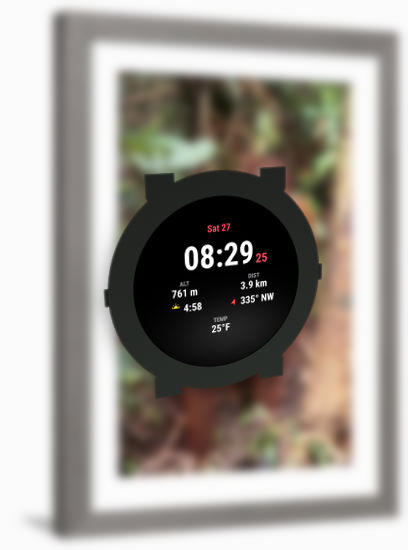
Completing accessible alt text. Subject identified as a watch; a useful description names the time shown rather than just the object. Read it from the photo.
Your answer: 8:29:25
